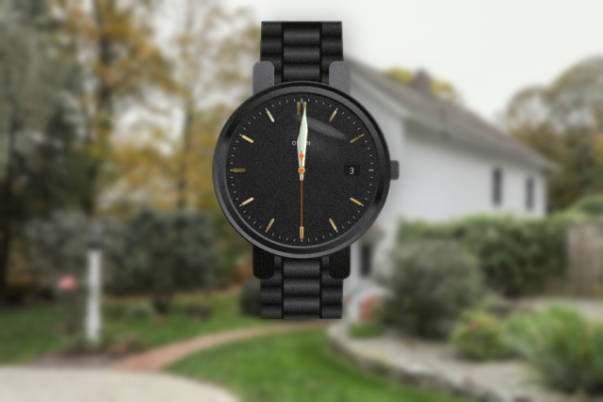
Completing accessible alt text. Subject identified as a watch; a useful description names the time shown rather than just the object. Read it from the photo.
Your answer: 12:00:30
